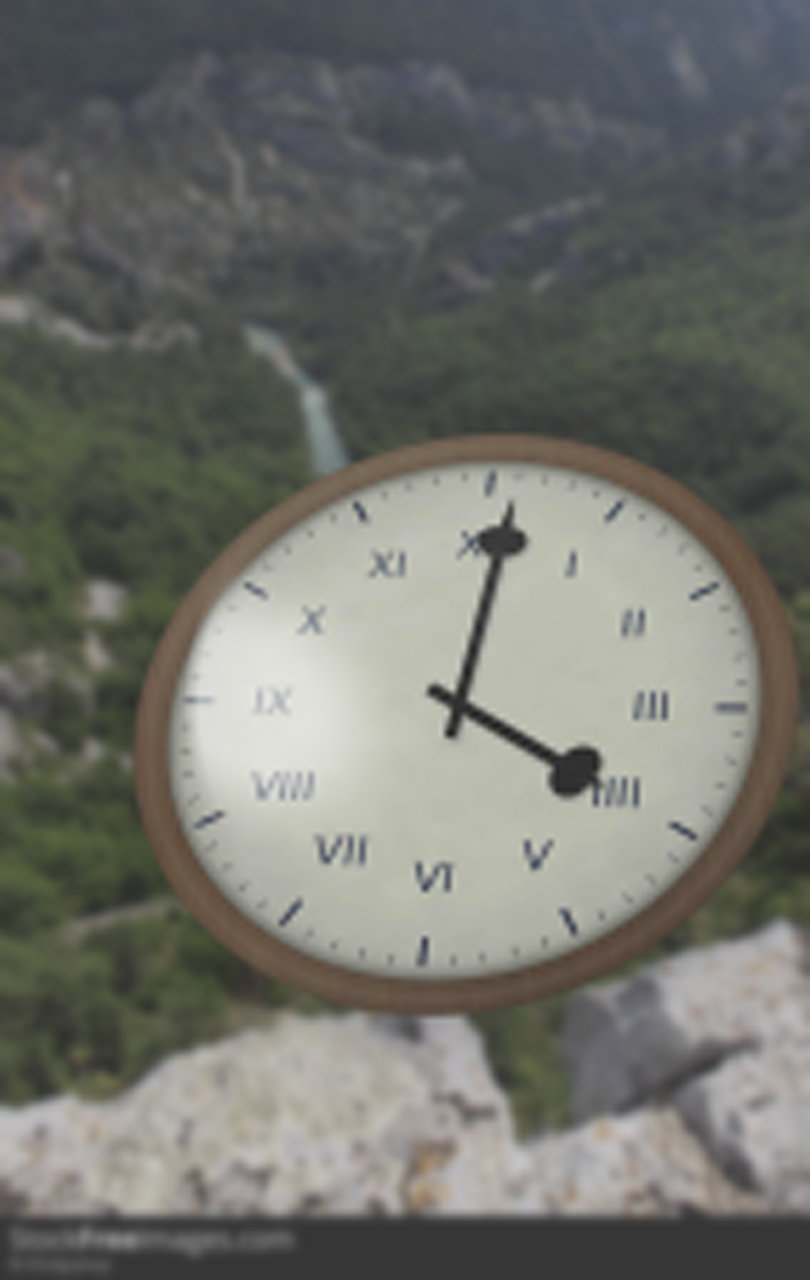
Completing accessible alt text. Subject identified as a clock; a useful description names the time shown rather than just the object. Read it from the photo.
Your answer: 4:01
